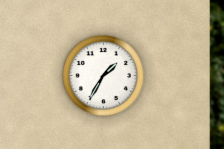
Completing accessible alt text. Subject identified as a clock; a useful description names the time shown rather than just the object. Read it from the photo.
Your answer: 1:35
